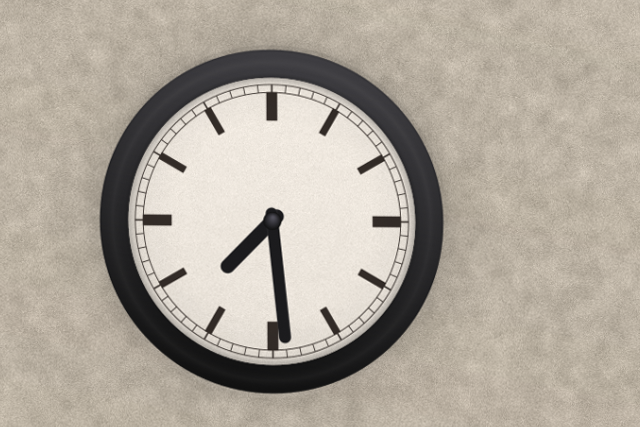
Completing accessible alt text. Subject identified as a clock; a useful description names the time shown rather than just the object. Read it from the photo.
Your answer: 7:29
